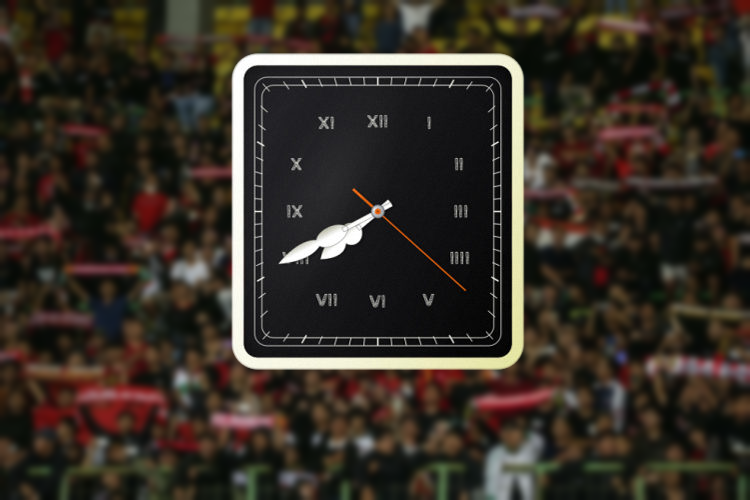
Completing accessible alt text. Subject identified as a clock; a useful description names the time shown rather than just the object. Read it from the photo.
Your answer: 7:40:22
